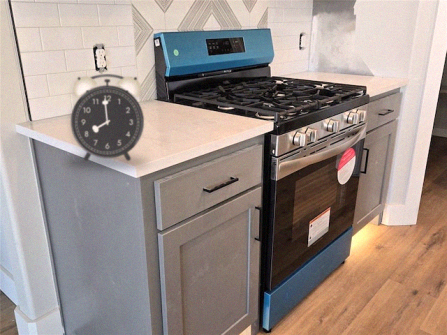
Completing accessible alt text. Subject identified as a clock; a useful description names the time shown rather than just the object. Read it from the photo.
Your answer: 7:59
